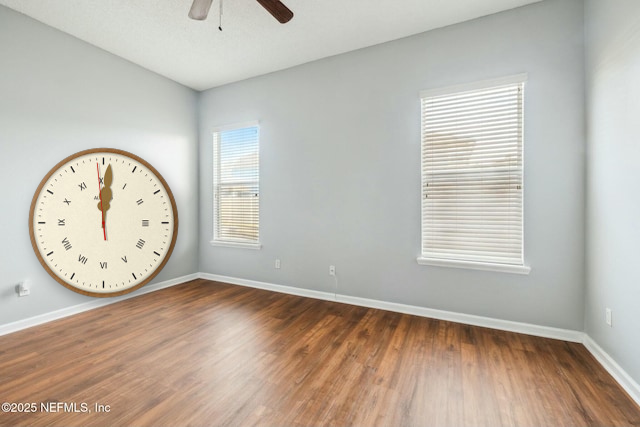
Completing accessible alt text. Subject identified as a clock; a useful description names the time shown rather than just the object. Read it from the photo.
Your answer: 12:00:59
